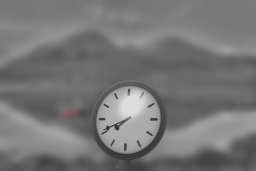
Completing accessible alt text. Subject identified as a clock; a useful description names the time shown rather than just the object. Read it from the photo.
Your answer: 7:41
